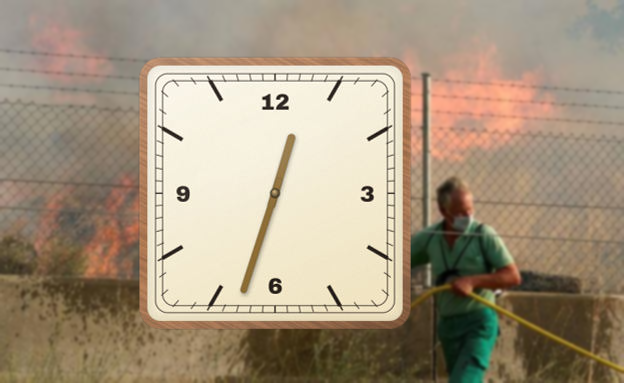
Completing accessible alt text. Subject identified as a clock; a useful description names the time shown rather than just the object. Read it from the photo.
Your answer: 12:33
